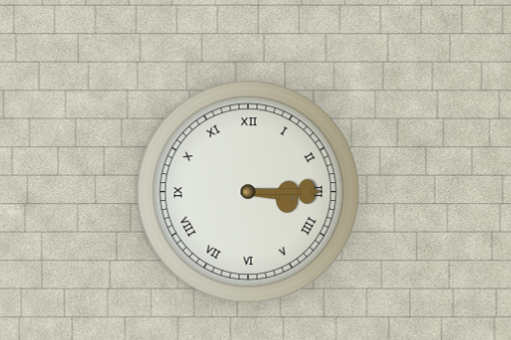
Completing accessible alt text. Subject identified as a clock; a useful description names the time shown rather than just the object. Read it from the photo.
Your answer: 3:15
